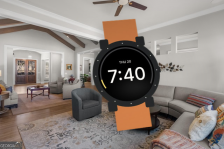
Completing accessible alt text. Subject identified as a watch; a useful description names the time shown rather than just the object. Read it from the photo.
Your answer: 7:40
